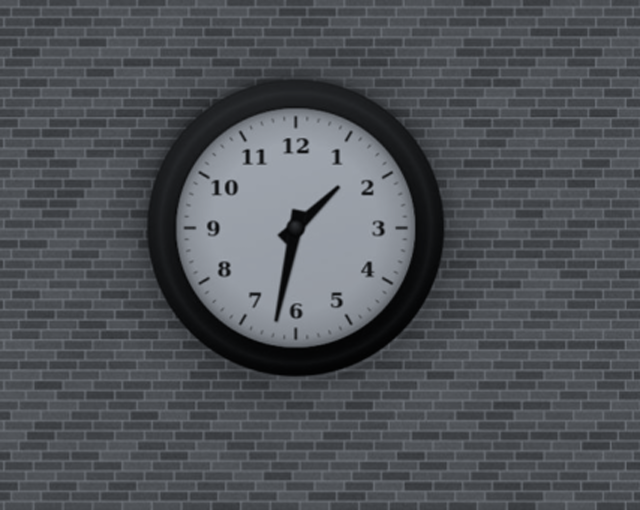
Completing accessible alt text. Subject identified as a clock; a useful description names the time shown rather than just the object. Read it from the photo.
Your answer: 1:32
